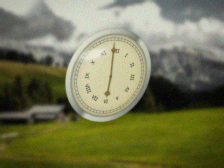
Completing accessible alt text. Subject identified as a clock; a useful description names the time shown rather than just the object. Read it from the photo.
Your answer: 5:59
